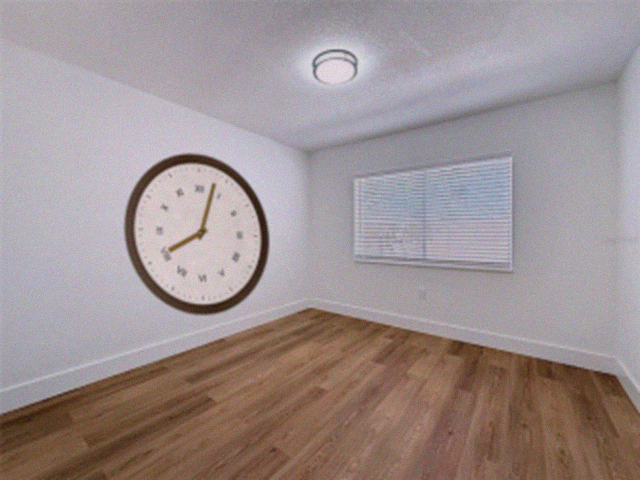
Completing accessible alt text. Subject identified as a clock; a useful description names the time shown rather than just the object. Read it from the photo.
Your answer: 8:03
